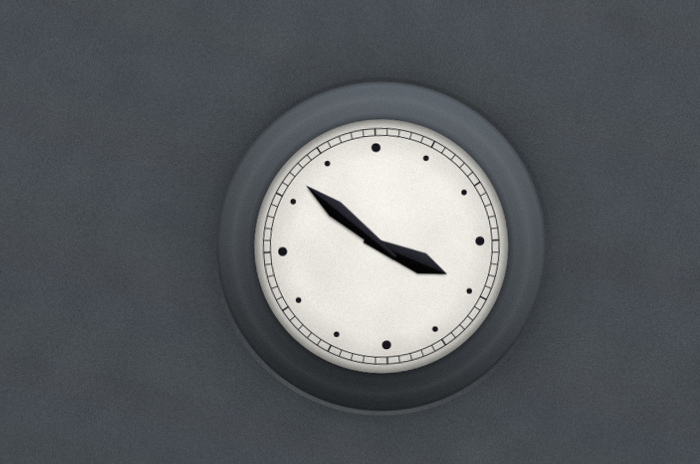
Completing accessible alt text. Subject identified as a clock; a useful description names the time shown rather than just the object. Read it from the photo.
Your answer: 3:52
